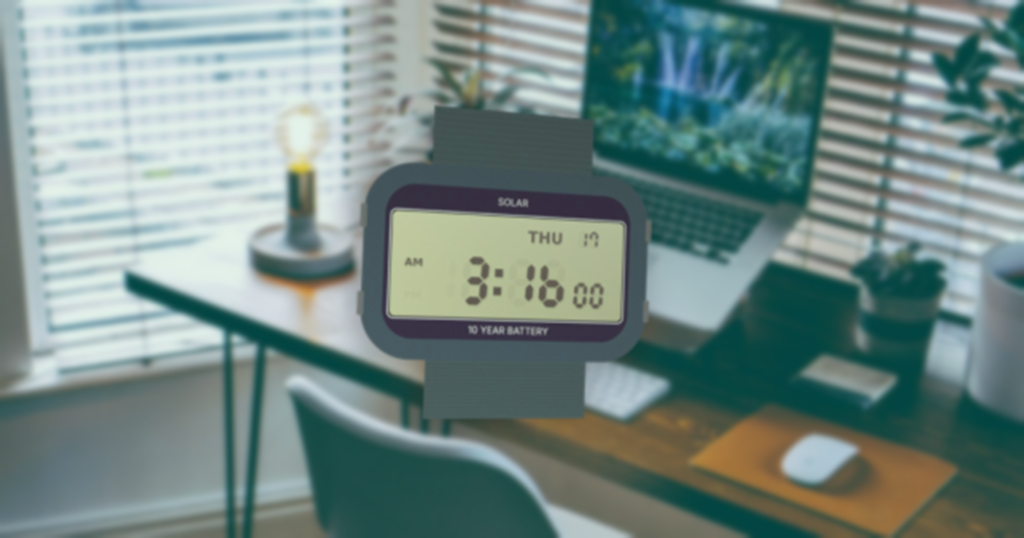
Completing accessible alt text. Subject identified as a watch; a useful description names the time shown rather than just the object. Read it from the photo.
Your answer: 3:16:00
